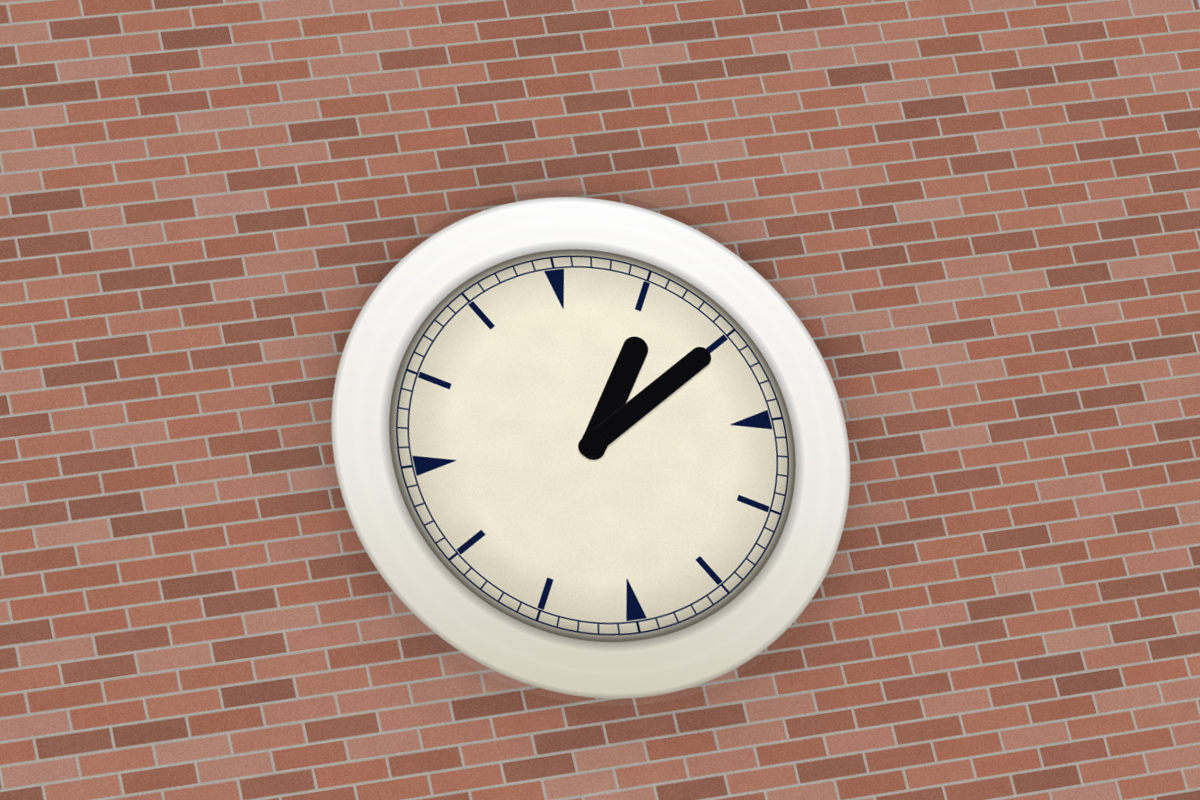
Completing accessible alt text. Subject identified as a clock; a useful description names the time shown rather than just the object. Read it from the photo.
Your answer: 1:10
